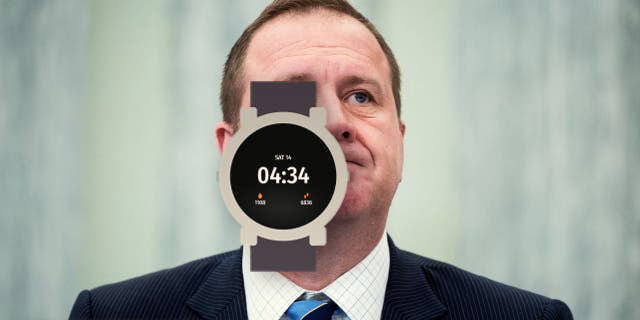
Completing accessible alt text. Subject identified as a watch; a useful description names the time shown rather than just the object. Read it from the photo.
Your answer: 4:34
